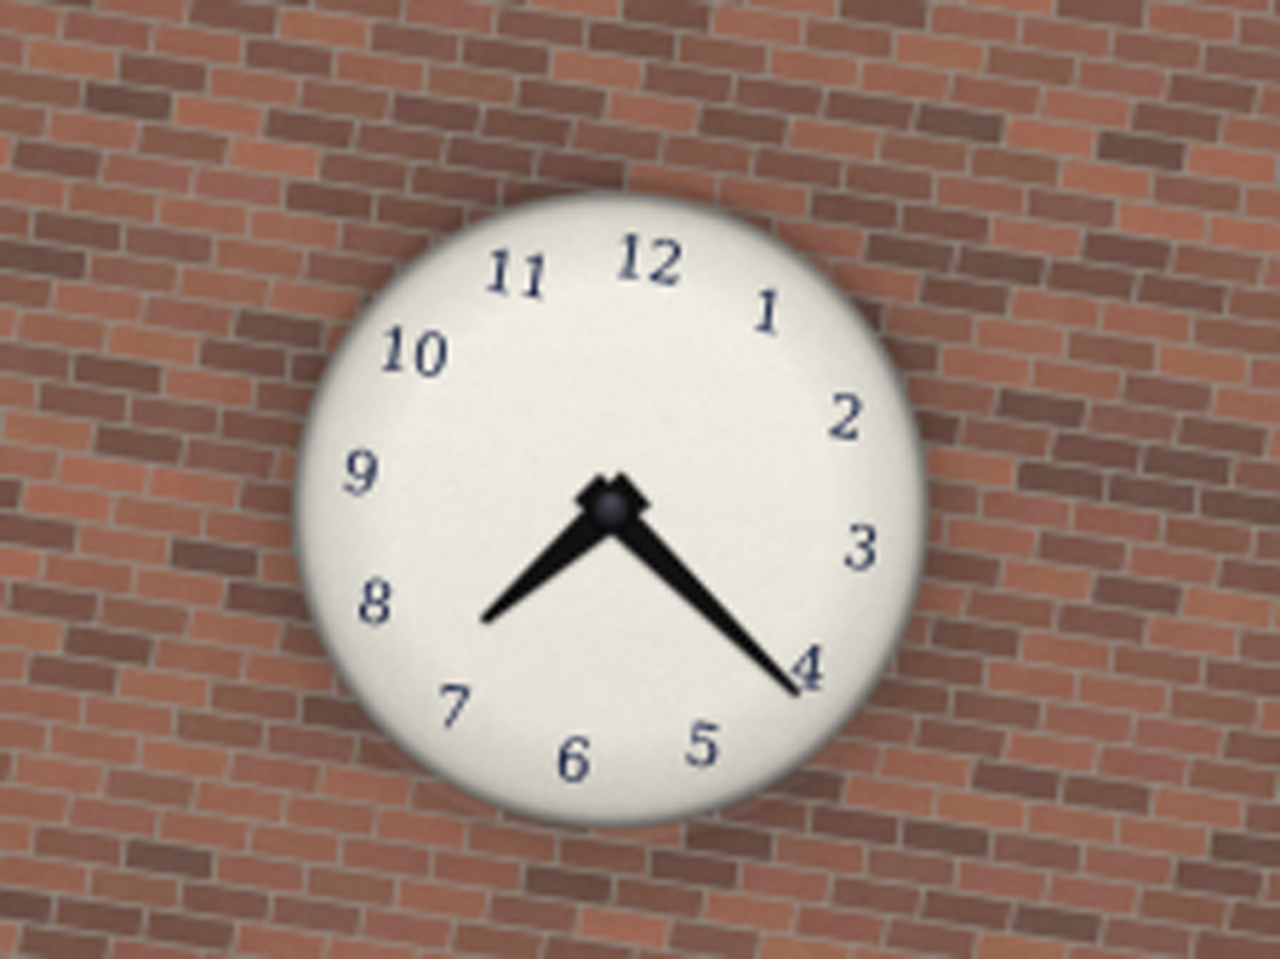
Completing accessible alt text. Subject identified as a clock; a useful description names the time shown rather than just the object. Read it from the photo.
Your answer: 7:21
